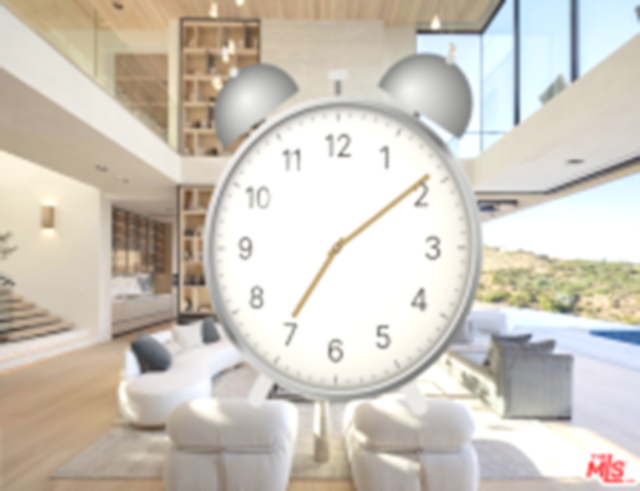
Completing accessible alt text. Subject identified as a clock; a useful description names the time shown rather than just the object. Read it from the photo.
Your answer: 7:09
